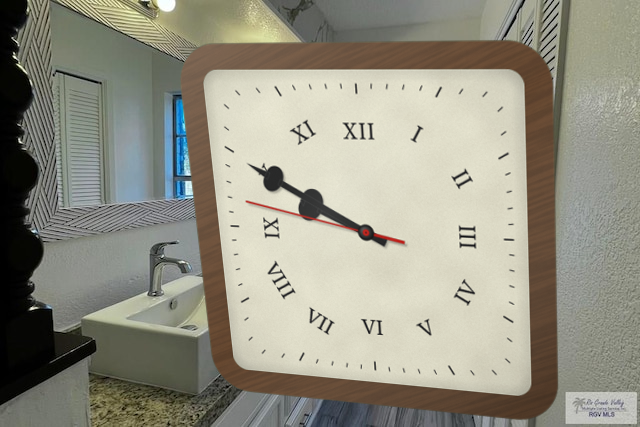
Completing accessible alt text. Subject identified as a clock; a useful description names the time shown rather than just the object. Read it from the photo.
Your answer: 9:49:47
